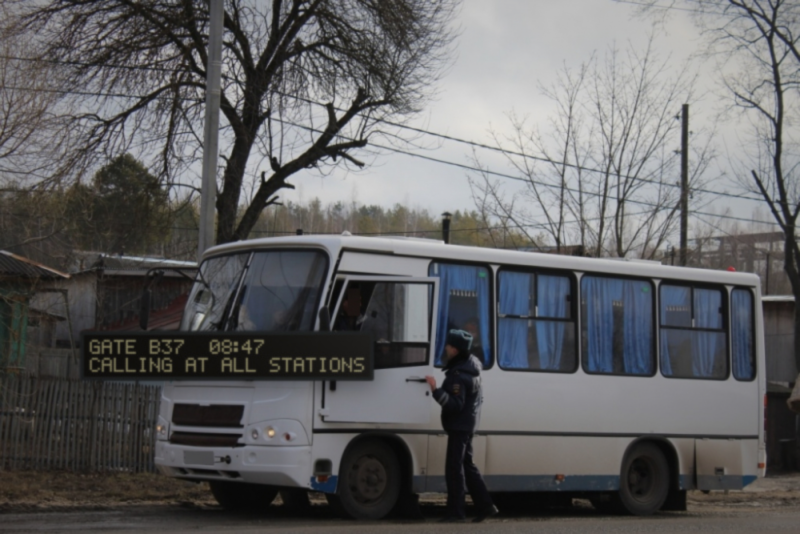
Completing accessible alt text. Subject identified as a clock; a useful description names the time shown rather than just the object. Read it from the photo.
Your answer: 8:47
